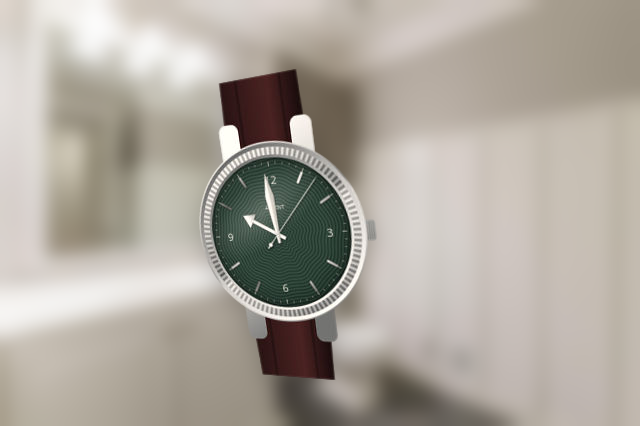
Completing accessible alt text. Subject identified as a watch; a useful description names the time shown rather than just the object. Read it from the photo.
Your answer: 9:59:07
